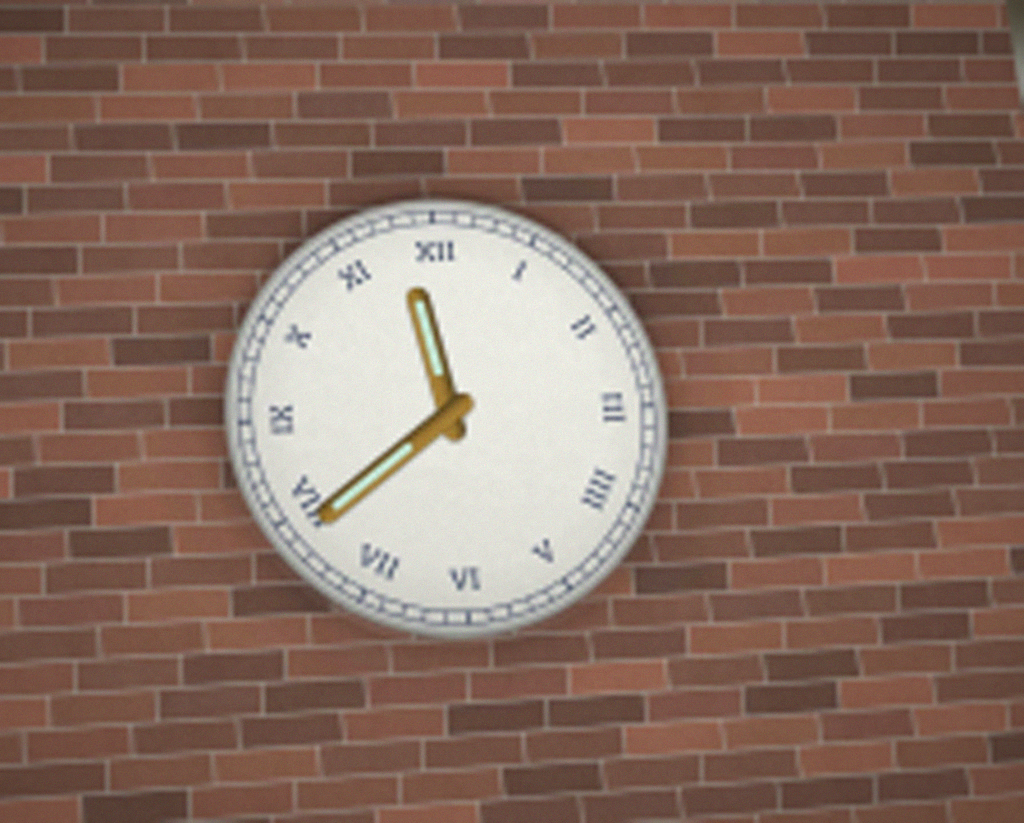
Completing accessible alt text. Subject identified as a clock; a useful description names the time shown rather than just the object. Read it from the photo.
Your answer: 11:39
